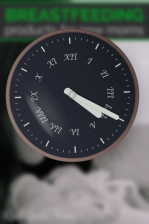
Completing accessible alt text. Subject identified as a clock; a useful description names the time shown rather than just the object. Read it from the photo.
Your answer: 4:20
